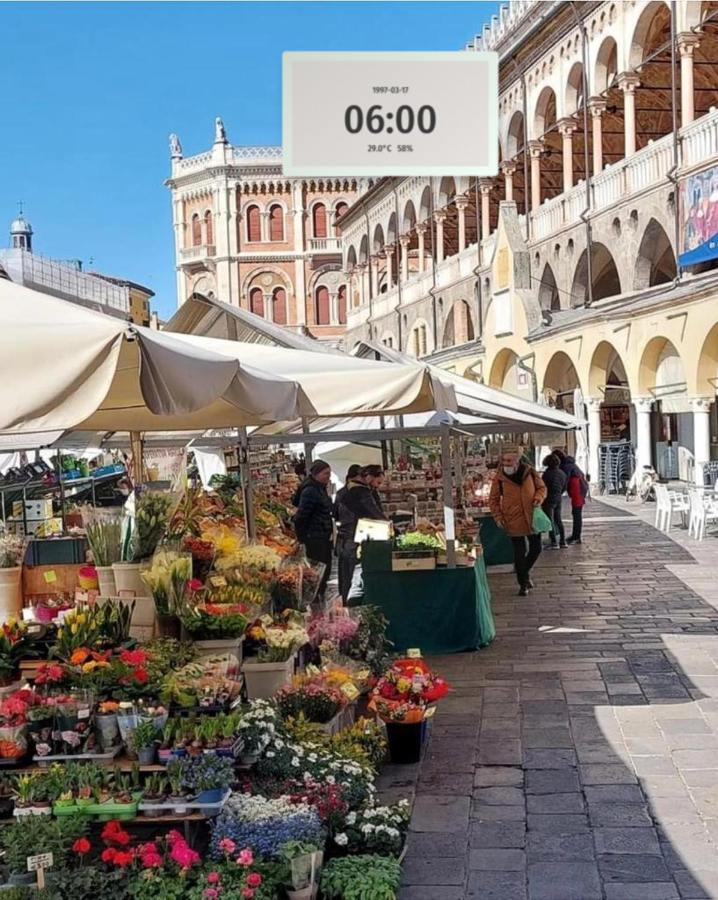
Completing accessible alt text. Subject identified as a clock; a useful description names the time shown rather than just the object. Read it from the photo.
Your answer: 6:00
